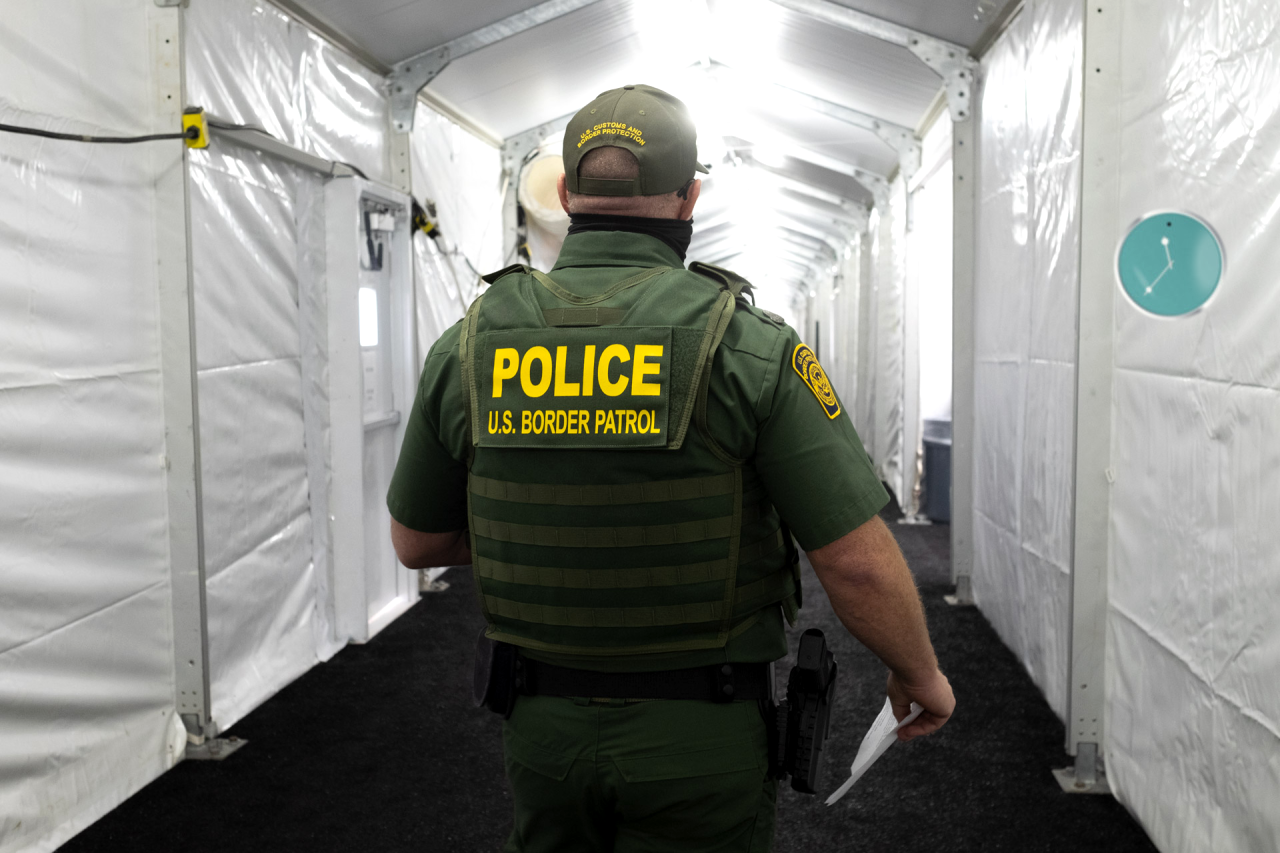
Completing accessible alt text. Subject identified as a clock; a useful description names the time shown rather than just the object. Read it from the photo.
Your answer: 11:37
